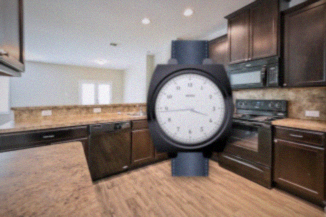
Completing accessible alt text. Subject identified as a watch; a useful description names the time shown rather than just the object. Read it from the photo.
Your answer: 3:44
